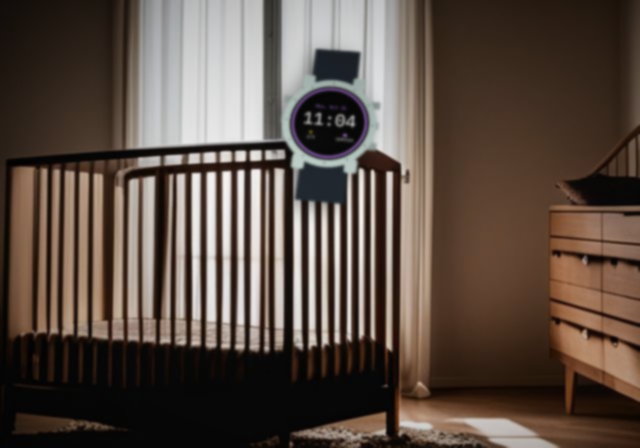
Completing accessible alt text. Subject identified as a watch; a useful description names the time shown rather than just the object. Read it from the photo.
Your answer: 11:04
